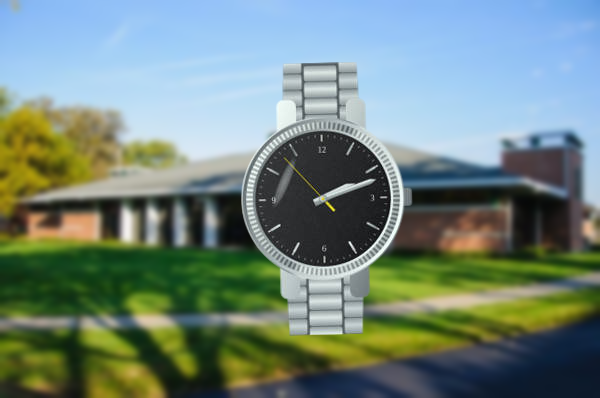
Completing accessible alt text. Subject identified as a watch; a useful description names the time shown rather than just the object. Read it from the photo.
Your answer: 2:11:53
